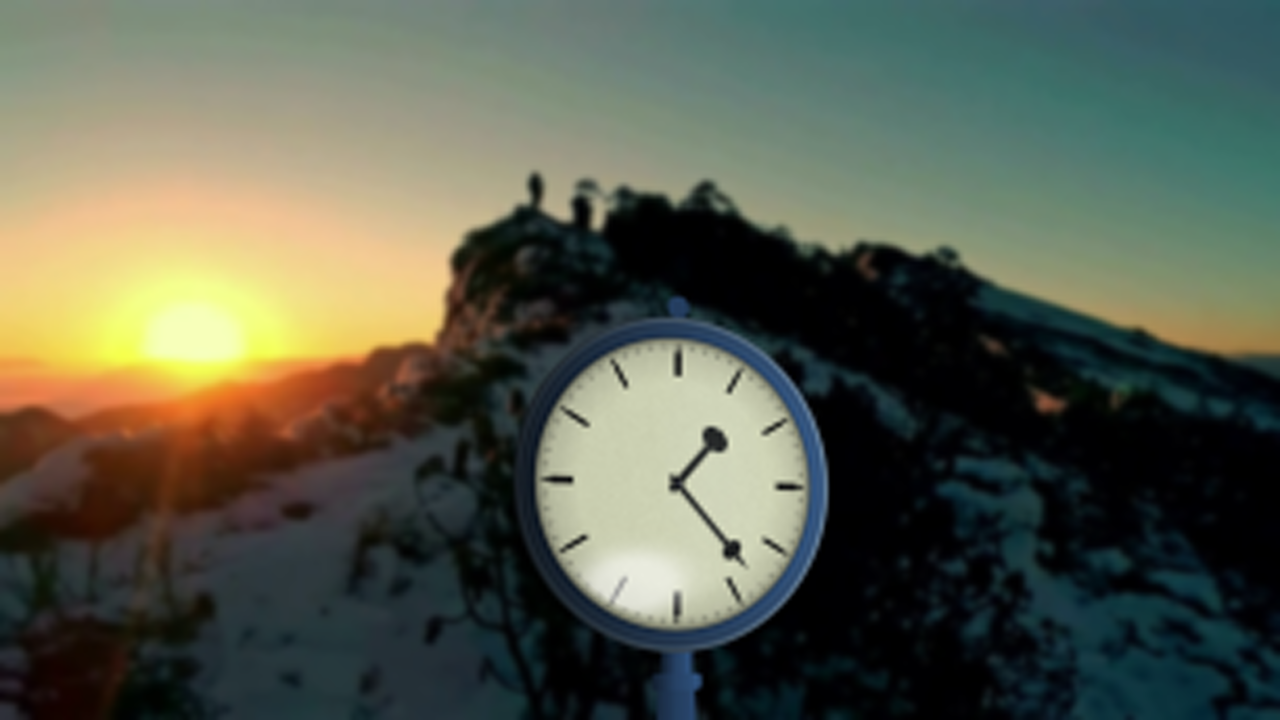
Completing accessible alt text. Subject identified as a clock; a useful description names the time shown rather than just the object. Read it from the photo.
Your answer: 1:23
